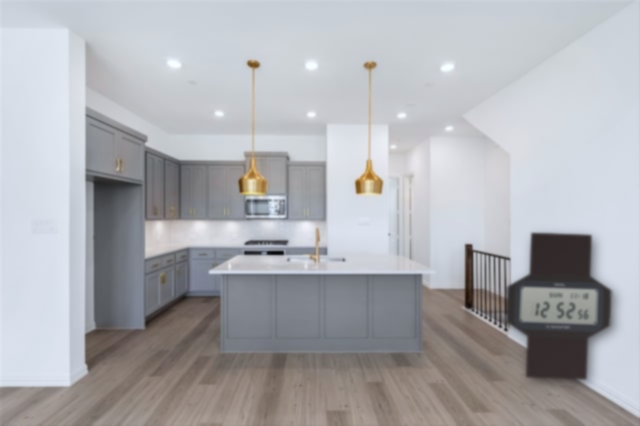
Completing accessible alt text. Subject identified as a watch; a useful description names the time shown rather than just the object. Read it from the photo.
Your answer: 12:52
